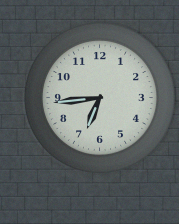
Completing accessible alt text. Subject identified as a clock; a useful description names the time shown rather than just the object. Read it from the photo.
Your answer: 6:44
